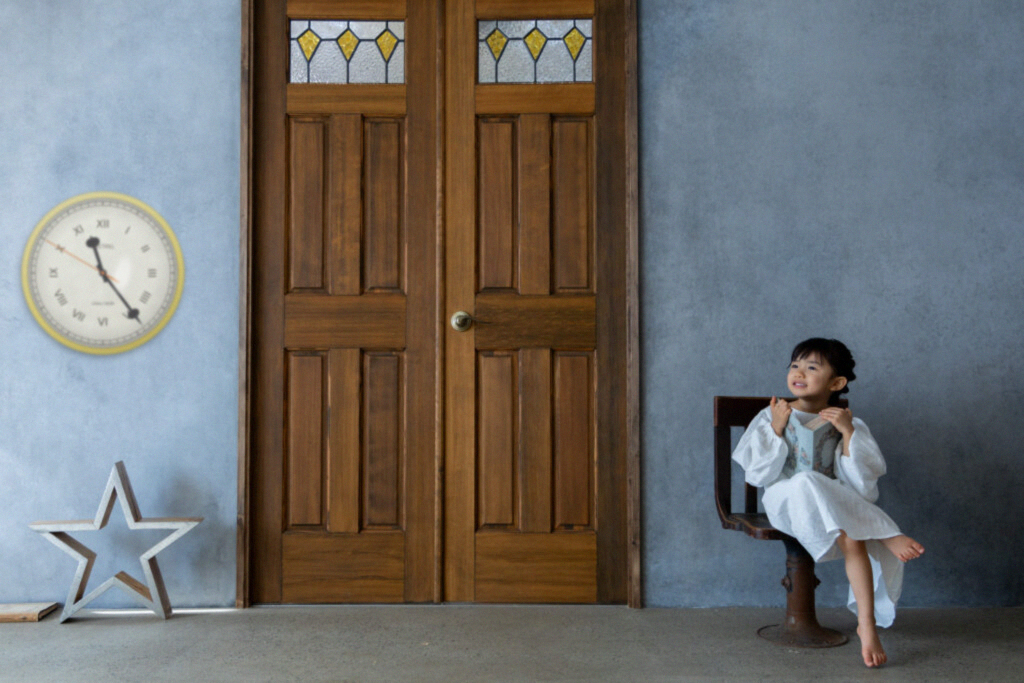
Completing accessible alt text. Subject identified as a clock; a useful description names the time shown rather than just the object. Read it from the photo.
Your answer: 11:23:50
